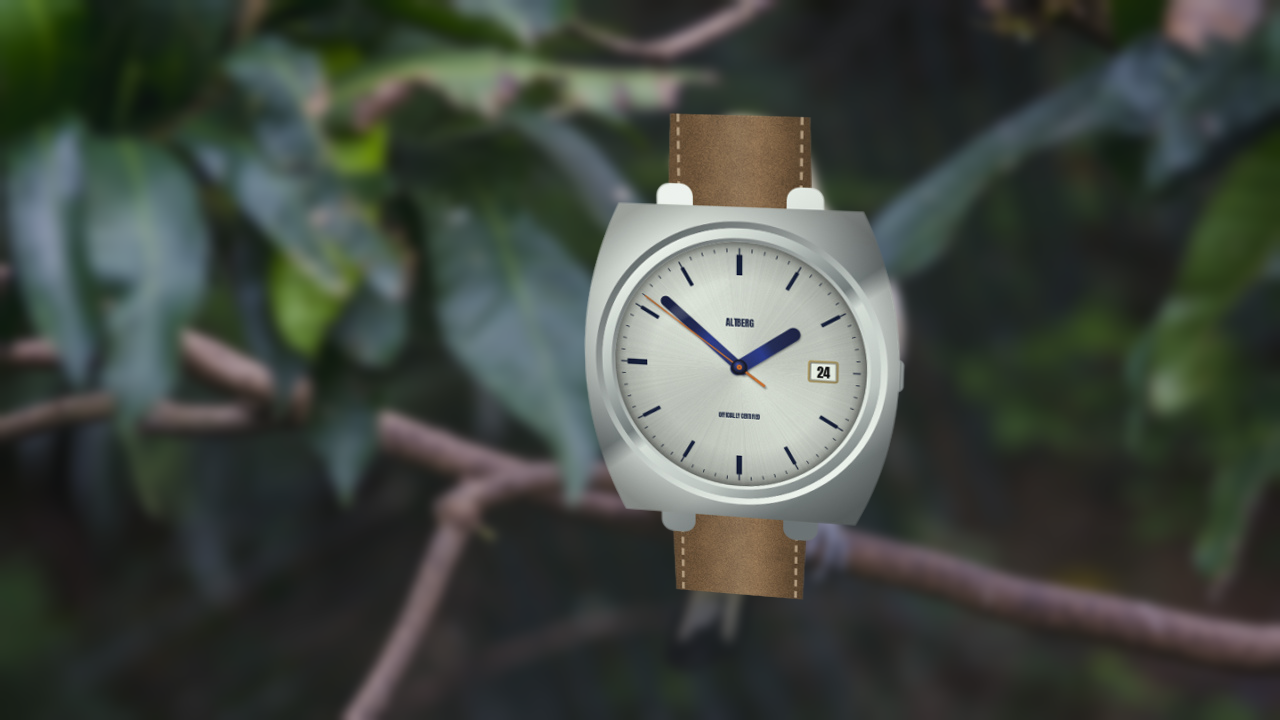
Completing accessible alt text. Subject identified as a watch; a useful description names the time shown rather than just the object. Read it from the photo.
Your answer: 1:51:51
